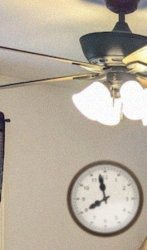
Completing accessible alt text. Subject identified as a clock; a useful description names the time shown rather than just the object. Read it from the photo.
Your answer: 7:58
